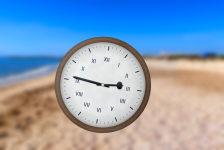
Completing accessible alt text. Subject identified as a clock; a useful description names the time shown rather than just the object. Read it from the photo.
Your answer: 2:46
